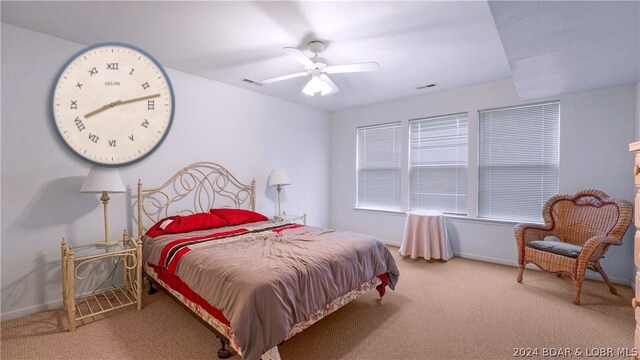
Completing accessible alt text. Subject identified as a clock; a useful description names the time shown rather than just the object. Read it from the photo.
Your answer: 8:13
